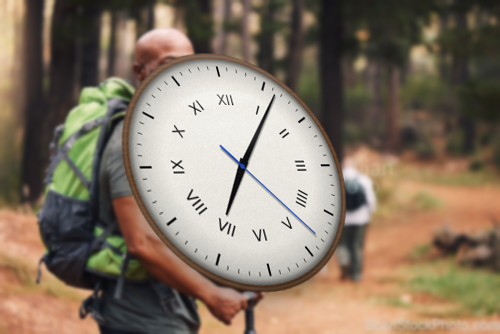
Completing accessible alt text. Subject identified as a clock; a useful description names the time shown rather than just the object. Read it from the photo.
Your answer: 7:06:23
